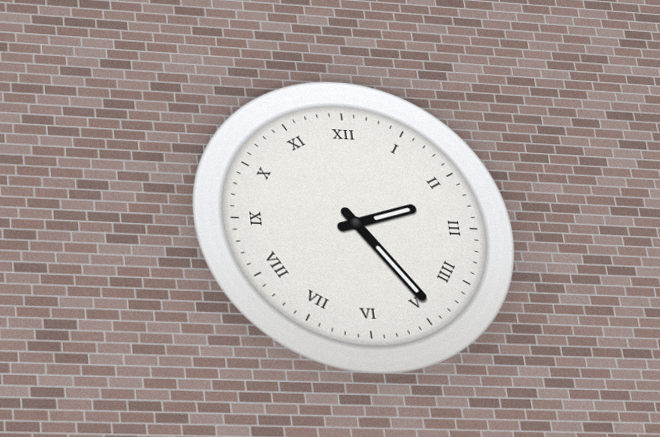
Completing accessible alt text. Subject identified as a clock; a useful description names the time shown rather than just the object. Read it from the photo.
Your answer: 2:24
